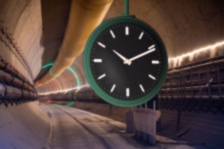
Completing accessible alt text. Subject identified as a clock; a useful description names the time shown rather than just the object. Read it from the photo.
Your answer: 10:11
